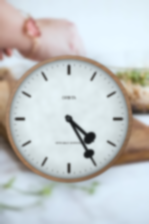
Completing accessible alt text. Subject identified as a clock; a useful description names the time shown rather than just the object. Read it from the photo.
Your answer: 4:25
